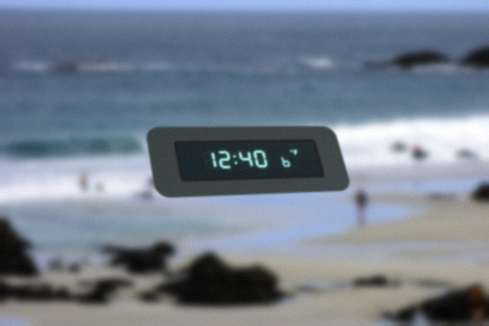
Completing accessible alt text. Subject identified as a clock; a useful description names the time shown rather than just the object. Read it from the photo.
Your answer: 12:40
